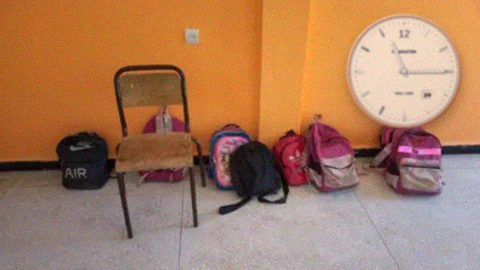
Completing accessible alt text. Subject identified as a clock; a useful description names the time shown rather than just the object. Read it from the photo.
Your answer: 11:15
